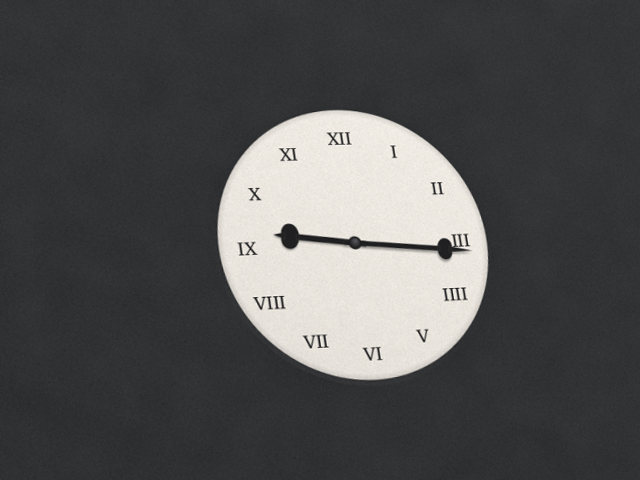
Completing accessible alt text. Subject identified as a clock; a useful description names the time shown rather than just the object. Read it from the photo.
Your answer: 9:16
